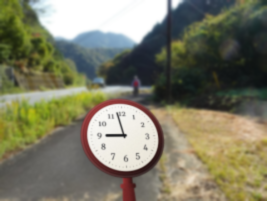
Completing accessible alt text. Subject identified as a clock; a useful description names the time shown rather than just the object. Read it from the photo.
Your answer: 8:58
